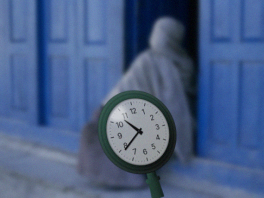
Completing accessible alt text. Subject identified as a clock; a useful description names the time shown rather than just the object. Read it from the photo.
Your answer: 10:39
